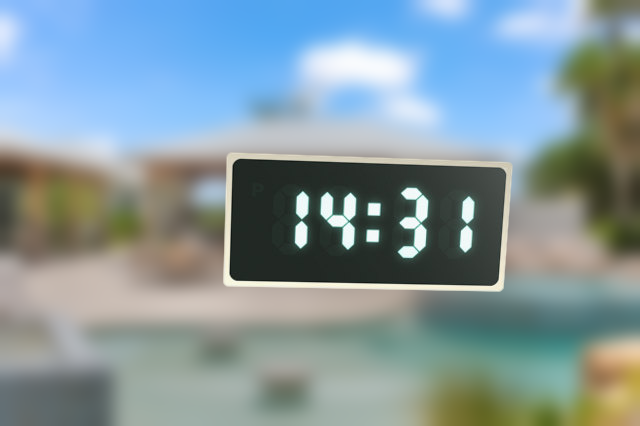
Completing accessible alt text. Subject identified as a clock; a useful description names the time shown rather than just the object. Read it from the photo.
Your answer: 14:31
